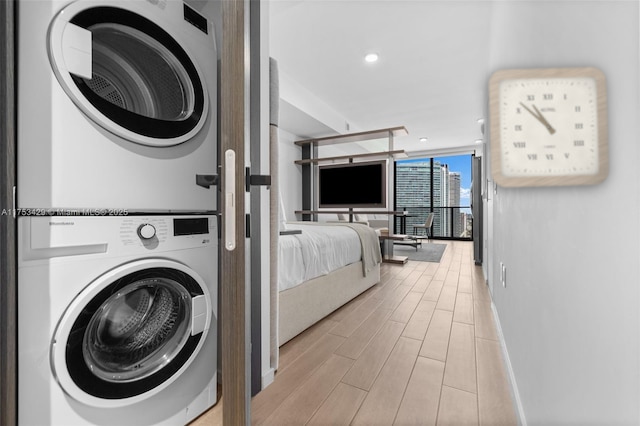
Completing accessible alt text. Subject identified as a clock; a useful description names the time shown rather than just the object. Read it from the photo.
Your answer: 10:52
